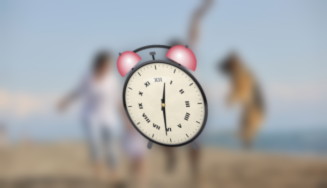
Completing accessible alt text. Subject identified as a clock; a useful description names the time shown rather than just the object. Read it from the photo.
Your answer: 12:31
